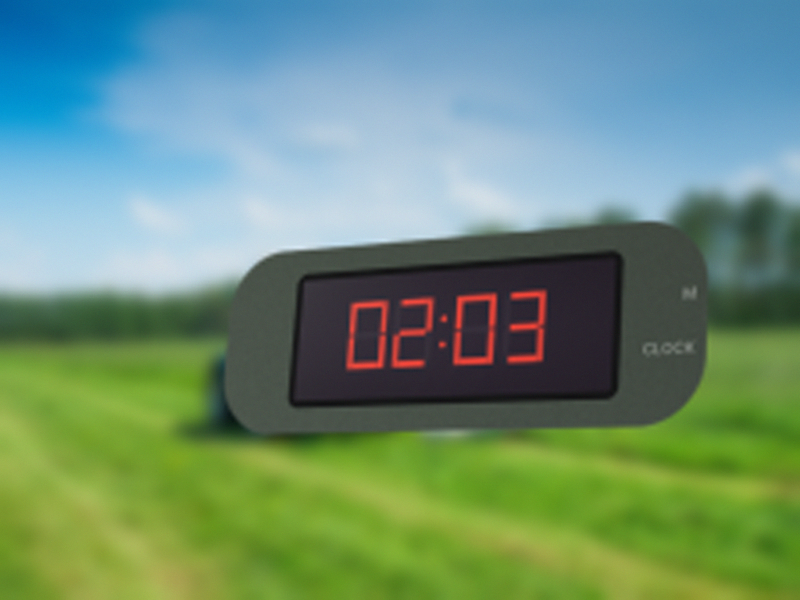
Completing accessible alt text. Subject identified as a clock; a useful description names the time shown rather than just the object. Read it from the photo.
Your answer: 2:03
